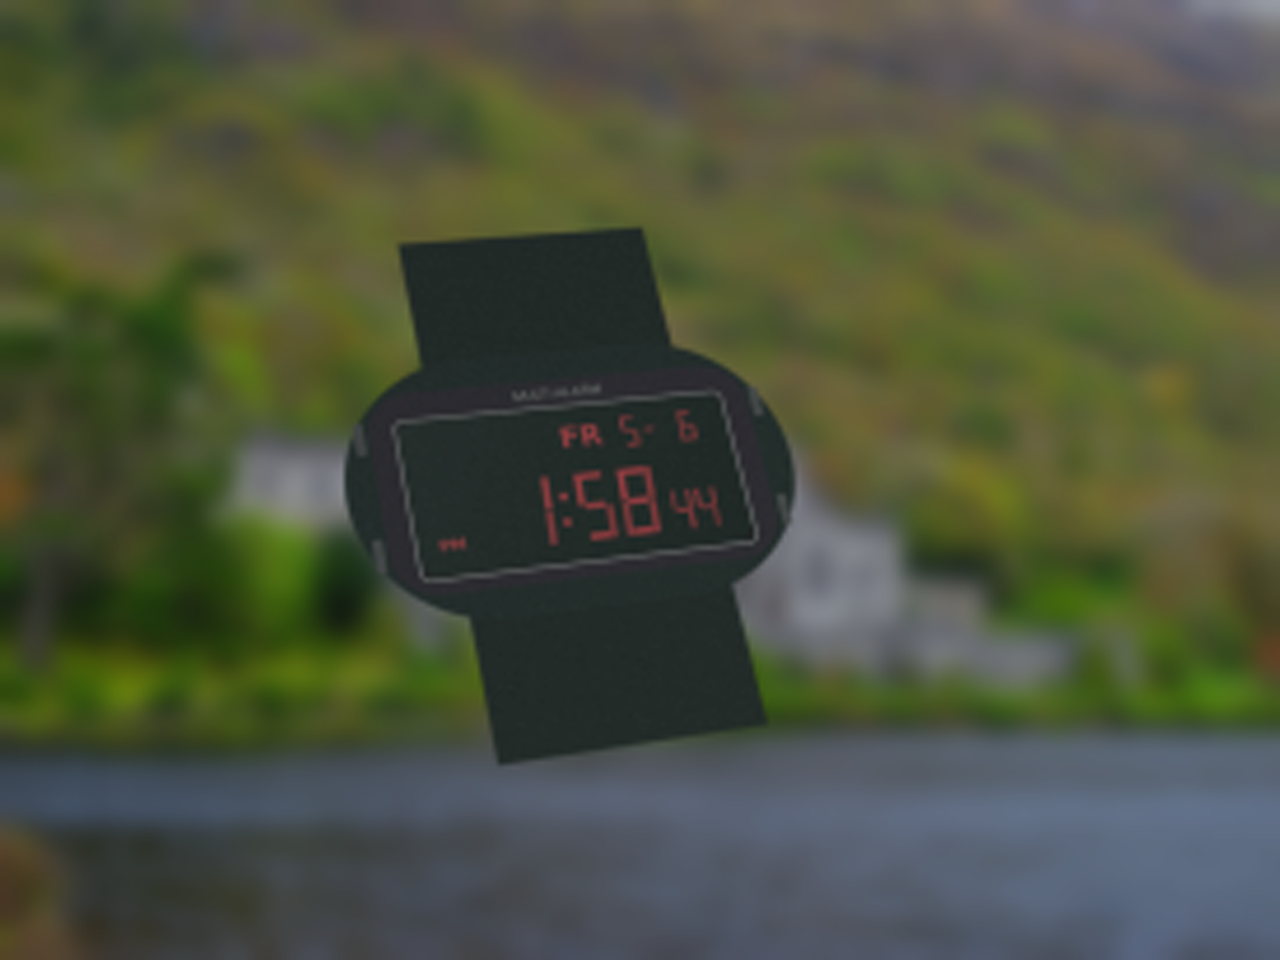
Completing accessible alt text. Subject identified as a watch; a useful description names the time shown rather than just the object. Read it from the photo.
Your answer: 1:58:44
